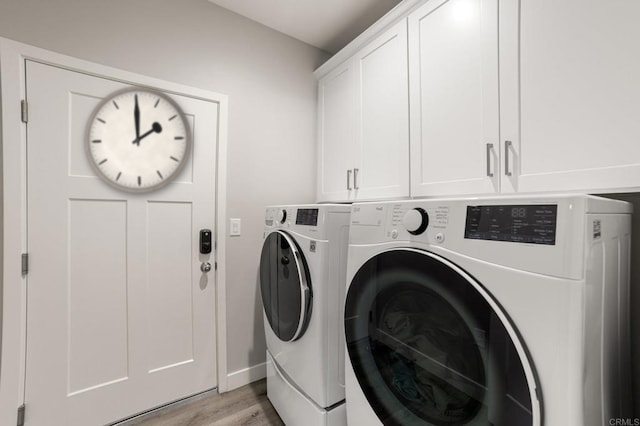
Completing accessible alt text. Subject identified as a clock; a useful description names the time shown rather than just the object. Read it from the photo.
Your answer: 2:00
